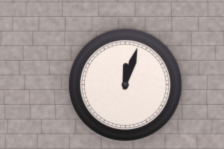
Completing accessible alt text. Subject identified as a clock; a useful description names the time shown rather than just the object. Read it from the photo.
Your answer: 12:03
